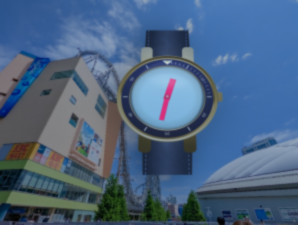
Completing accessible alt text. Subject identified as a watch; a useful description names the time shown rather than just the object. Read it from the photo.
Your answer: 12:32
